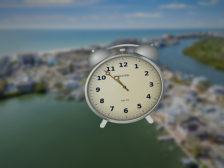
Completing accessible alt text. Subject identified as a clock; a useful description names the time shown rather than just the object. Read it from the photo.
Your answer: 10:53
